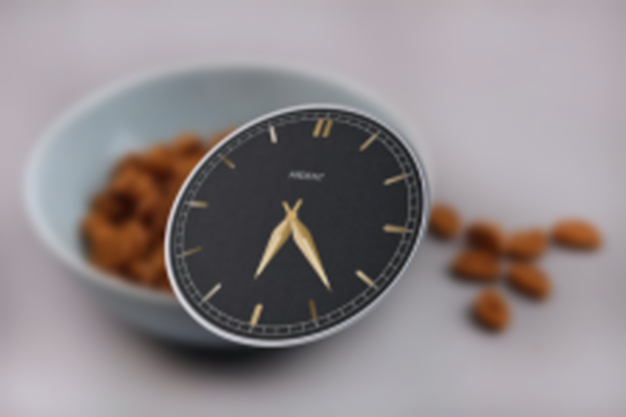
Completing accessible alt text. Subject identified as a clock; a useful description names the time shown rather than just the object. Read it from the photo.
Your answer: 6:23
